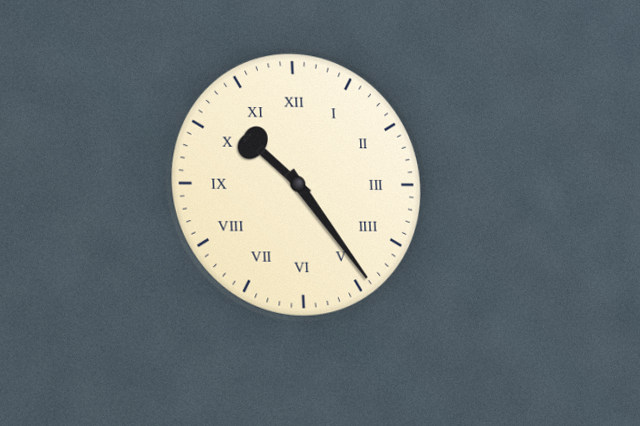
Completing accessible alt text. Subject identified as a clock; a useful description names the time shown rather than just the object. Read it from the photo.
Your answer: 10:24
